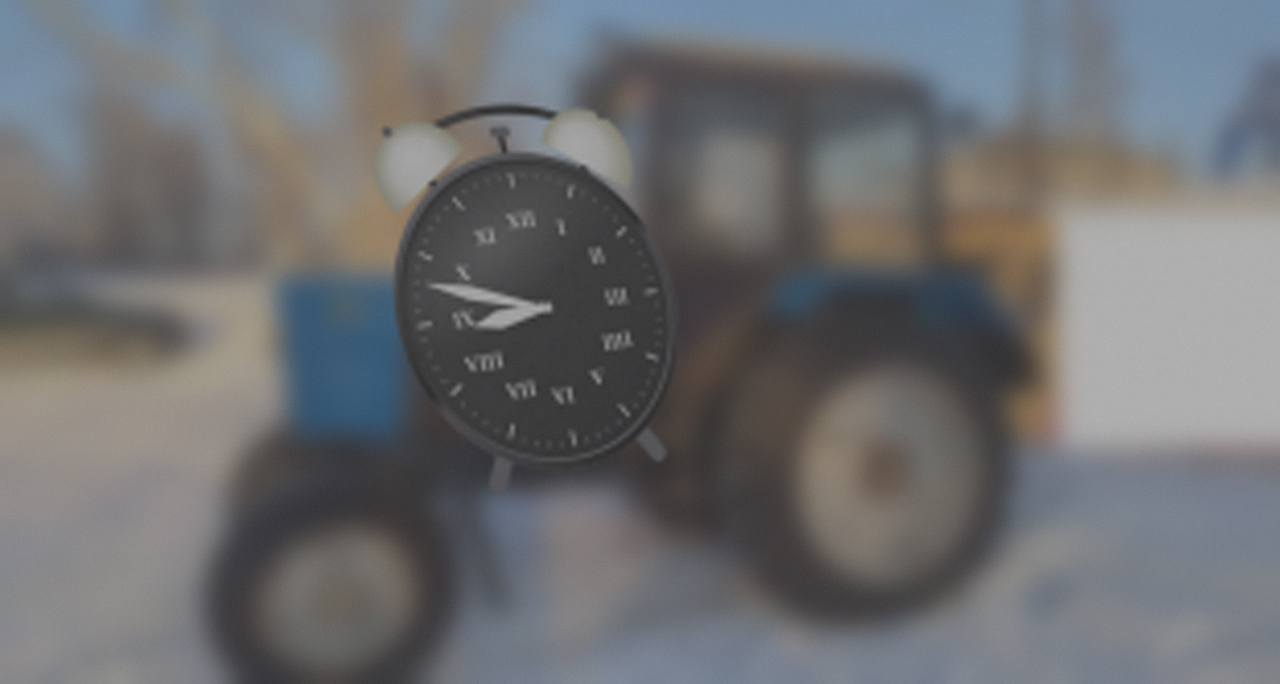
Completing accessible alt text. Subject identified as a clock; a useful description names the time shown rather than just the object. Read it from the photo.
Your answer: 8:48
